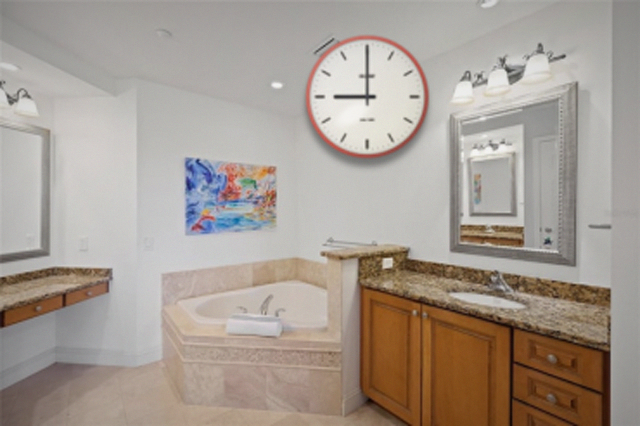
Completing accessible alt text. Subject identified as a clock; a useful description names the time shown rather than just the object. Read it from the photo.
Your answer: 9:00
